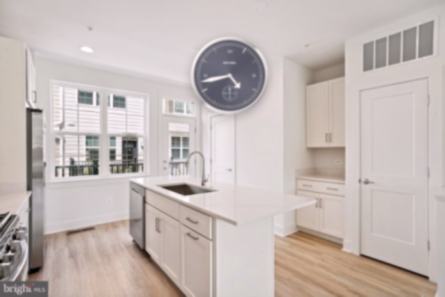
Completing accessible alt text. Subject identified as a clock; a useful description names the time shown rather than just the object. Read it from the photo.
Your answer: 4:43
